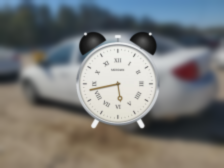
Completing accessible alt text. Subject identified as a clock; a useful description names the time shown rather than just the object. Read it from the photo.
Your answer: 5:43
